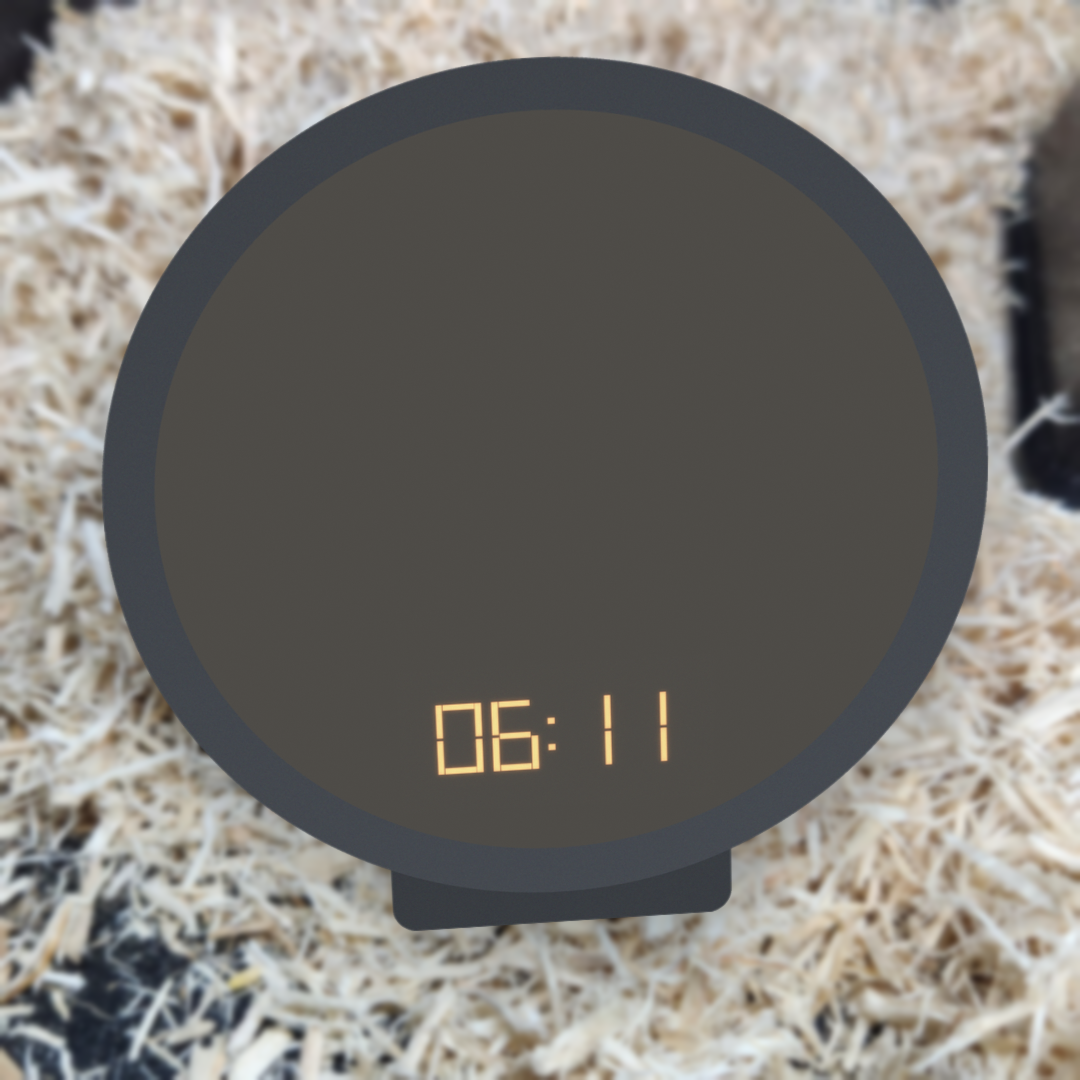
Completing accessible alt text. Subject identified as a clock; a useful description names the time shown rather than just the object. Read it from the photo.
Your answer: 6:11
